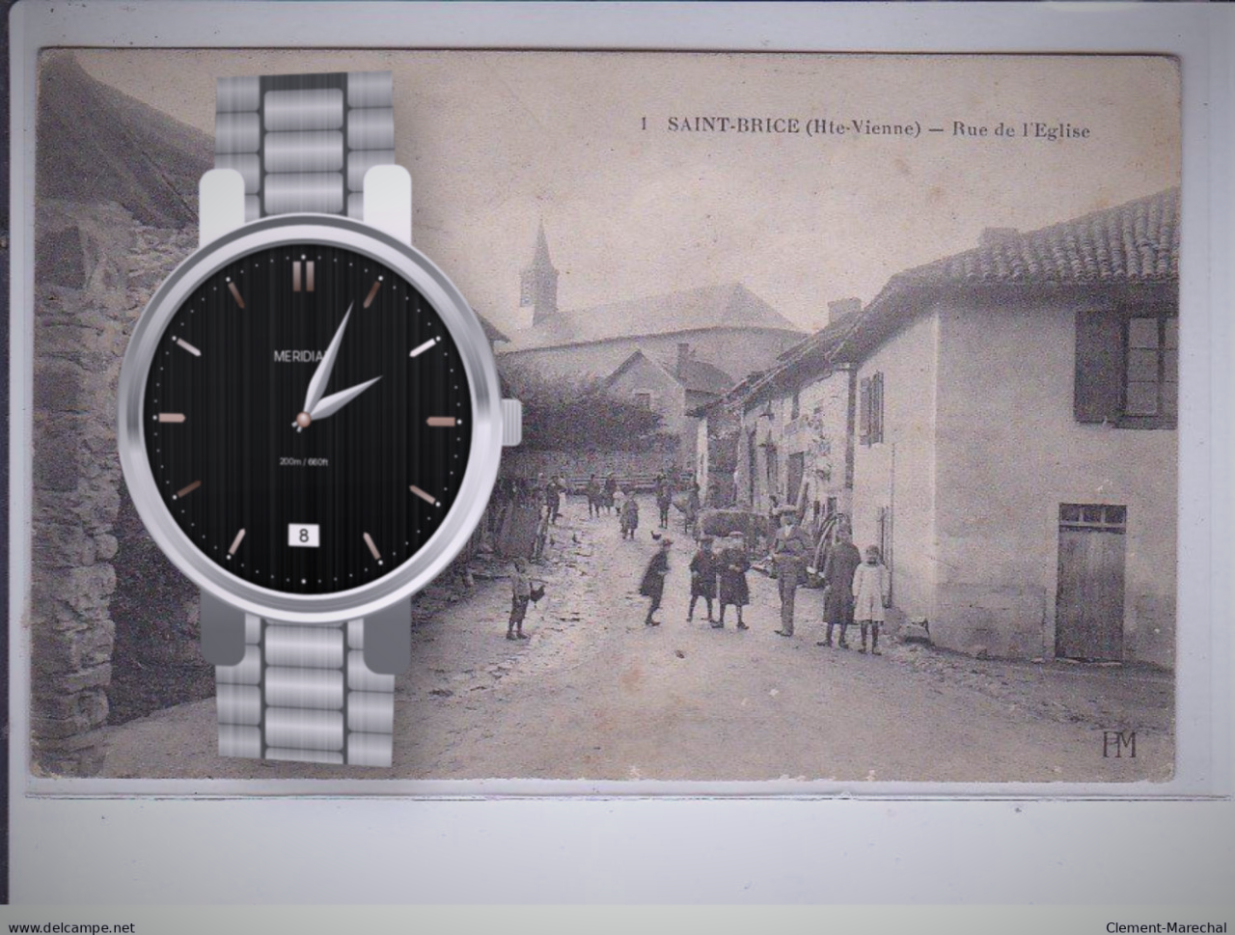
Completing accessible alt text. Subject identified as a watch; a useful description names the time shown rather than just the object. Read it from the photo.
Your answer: 2:04
